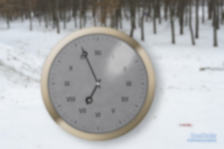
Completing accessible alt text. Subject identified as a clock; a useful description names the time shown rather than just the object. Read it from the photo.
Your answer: 6:56
